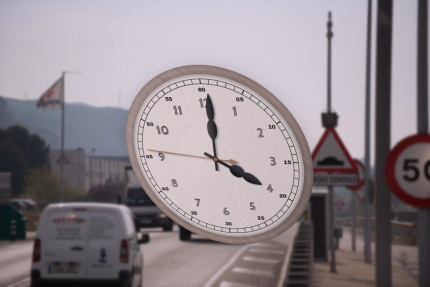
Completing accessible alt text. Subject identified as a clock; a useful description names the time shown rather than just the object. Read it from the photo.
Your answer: 4:00:46
